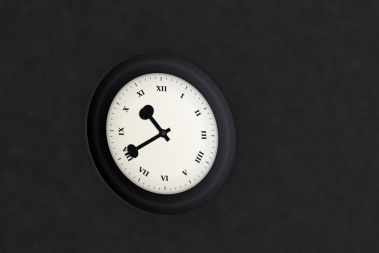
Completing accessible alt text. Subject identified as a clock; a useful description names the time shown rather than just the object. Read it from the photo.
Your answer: 10:40
